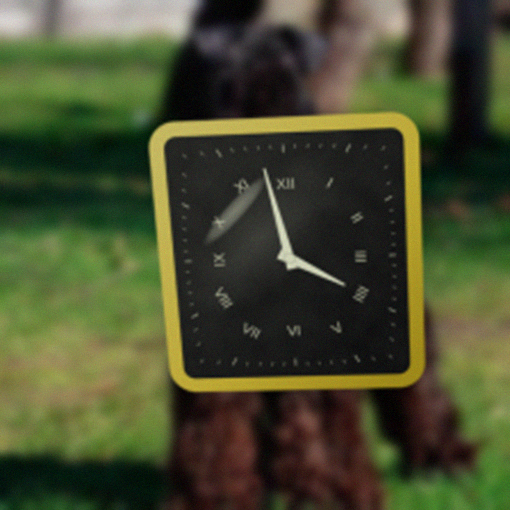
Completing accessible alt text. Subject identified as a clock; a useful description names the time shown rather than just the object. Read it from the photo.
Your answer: 3:58
